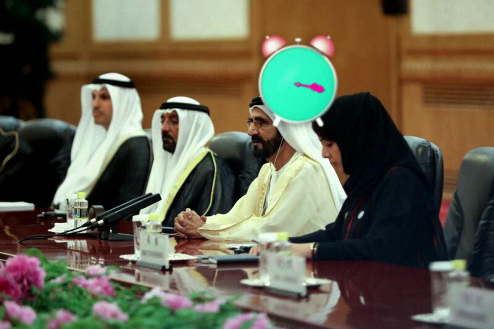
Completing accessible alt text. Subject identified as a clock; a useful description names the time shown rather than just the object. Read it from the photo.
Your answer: 3:17
